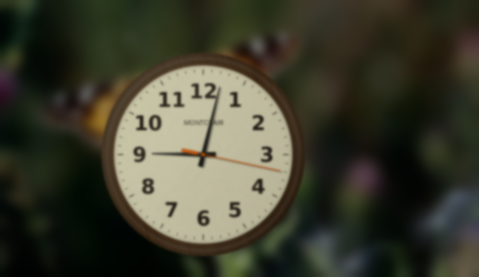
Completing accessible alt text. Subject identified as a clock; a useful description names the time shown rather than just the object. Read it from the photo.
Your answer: 9:02:17
